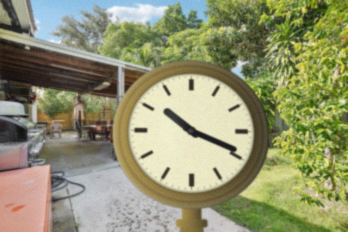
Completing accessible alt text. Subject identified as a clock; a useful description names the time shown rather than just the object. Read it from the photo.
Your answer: 10:19
